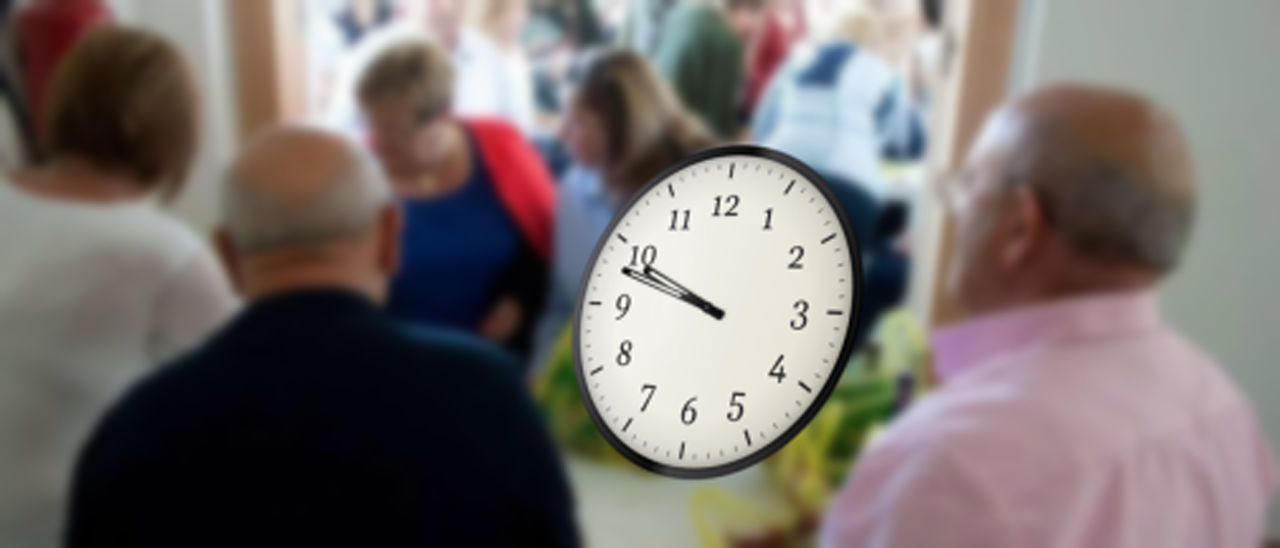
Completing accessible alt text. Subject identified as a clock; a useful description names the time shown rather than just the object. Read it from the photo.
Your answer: 9:48
